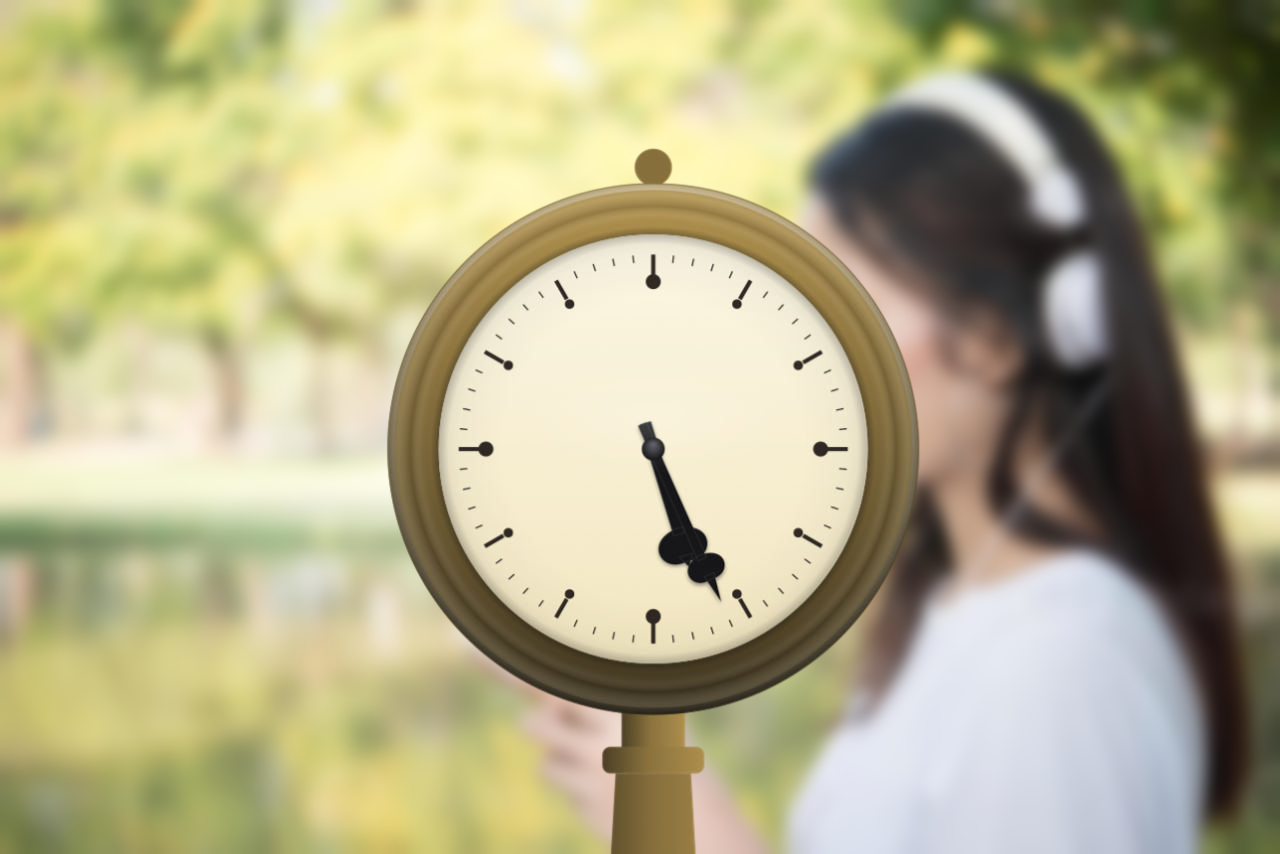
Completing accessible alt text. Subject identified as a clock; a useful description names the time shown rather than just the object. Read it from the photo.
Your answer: 5:26
